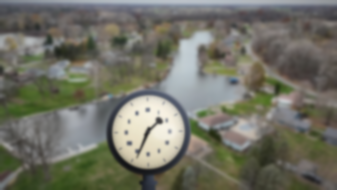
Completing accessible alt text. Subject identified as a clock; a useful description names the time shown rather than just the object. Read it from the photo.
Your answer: 1:34
